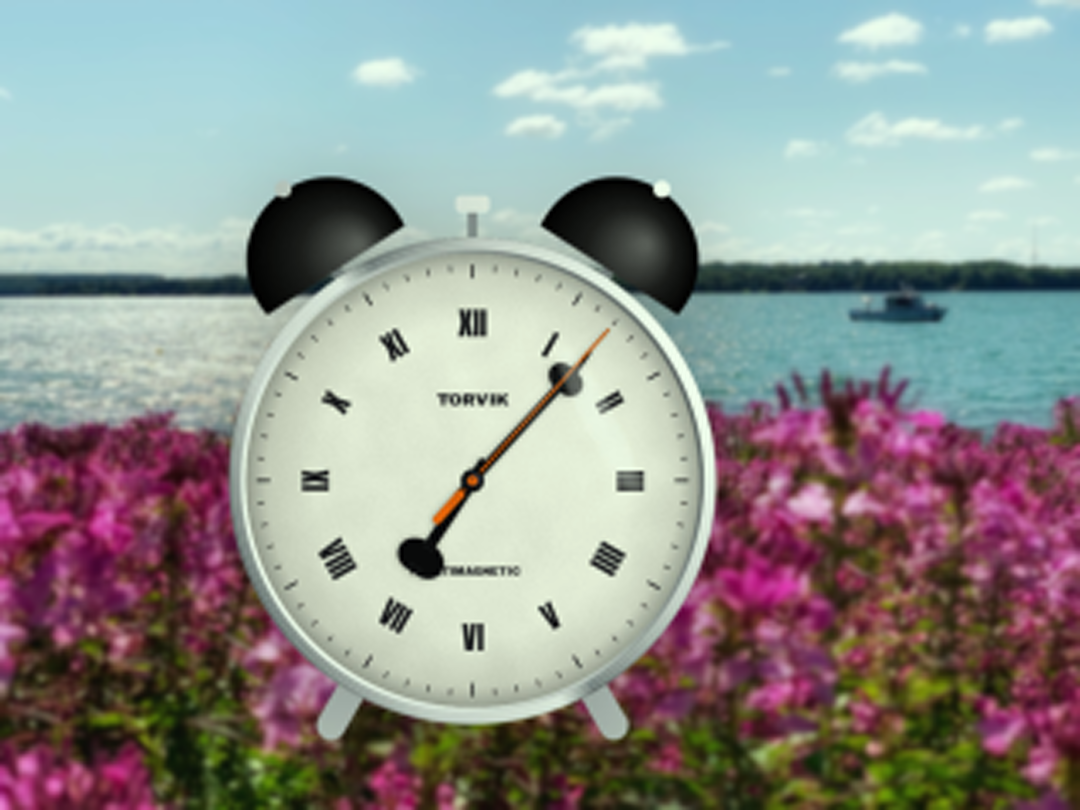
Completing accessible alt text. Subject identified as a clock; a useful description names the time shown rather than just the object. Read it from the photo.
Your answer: 7:07:07
